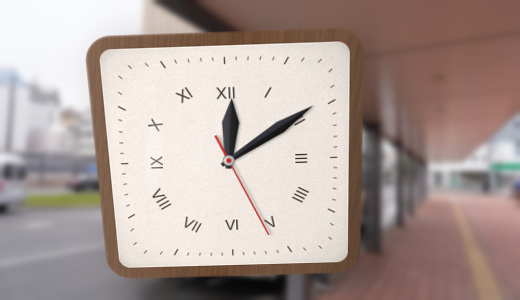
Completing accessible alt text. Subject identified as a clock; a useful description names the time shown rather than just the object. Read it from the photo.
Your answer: 12:09:26
